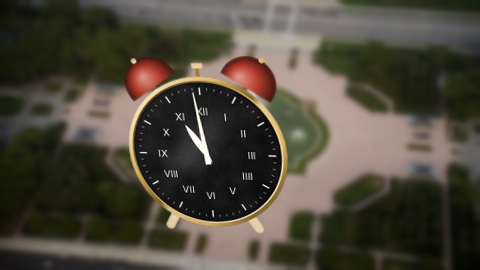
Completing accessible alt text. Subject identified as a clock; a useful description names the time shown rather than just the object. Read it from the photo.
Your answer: 10:59
